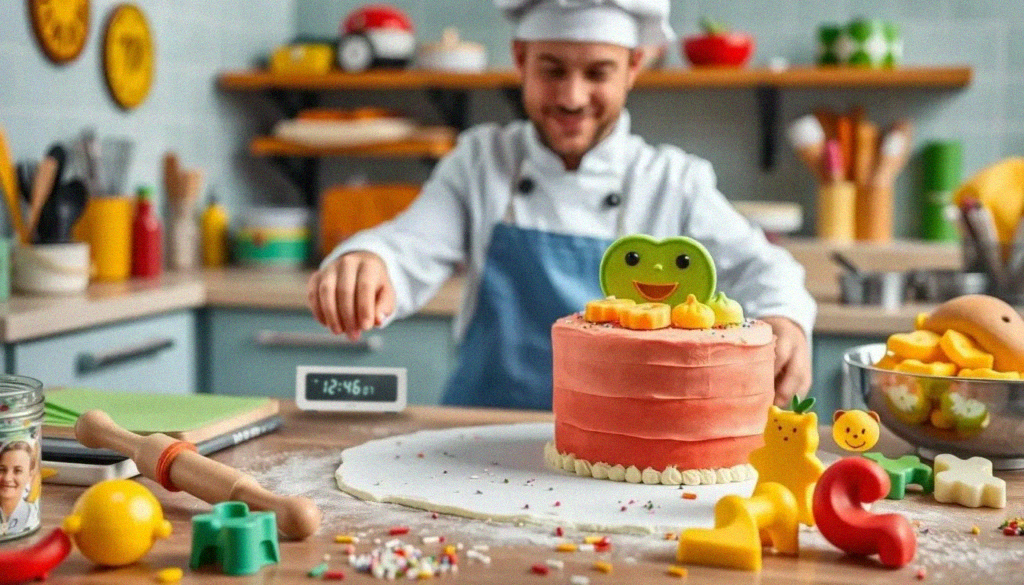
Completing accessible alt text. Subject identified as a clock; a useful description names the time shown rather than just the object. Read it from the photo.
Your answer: 12:46
